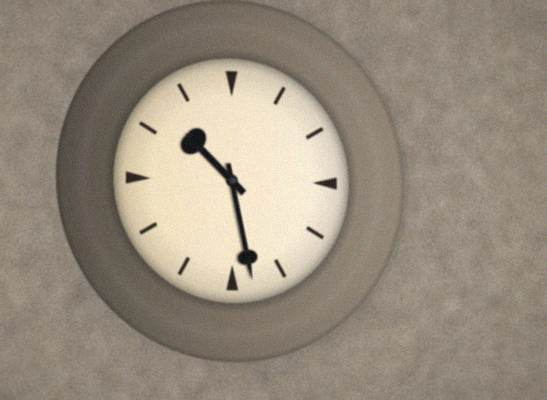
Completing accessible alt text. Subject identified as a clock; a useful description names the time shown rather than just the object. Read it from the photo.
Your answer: 10:28
